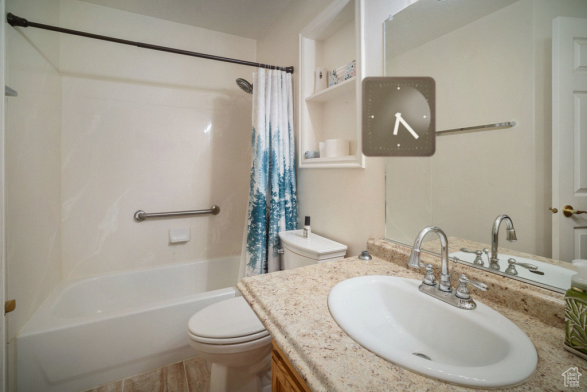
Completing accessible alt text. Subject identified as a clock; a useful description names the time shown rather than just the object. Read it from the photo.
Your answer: 6:23
